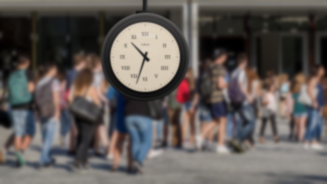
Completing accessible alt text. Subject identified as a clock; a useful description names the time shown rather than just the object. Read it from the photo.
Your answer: 10:33
